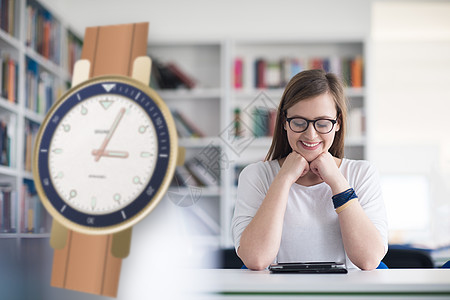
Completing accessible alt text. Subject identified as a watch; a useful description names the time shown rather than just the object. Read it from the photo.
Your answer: 3:04
